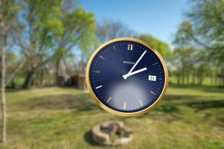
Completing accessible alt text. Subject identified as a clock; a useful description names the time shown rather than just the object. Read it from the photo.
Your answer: 2:05
